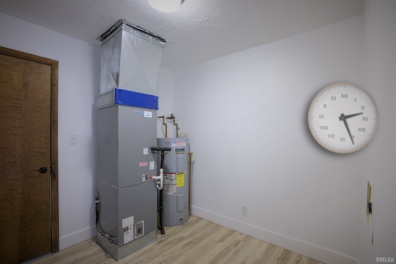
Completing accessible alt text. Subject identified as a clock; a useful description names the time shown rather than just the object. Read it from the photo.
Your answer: 2:26
